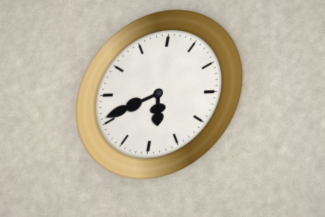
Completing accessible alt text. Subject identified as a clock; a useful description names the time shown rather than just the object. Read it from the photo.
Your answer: 5:41
